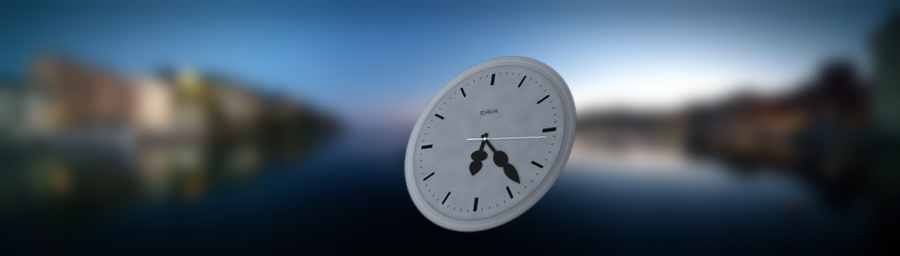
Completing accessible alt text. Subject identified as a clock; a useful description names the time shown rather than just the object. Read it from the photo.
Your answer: 6:23:16
